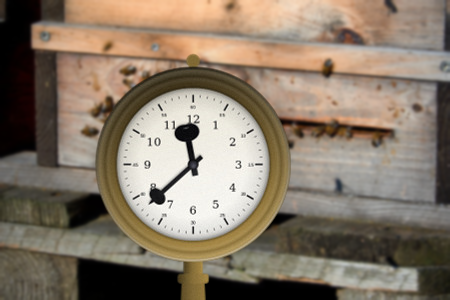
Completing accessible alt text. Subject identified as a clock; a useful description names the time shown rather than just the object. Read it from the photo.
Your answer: 11:38
